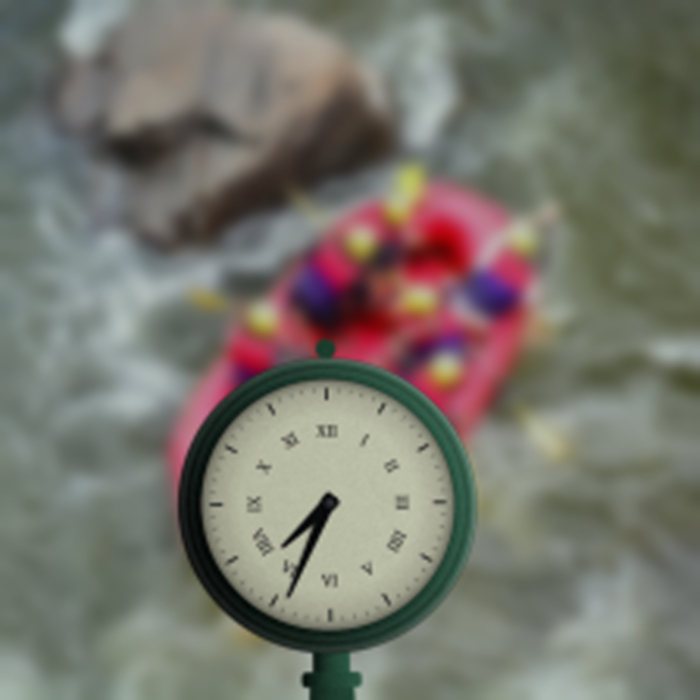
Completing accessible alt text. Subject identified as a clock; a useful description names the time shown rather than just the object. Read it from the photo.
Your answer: 7:34
